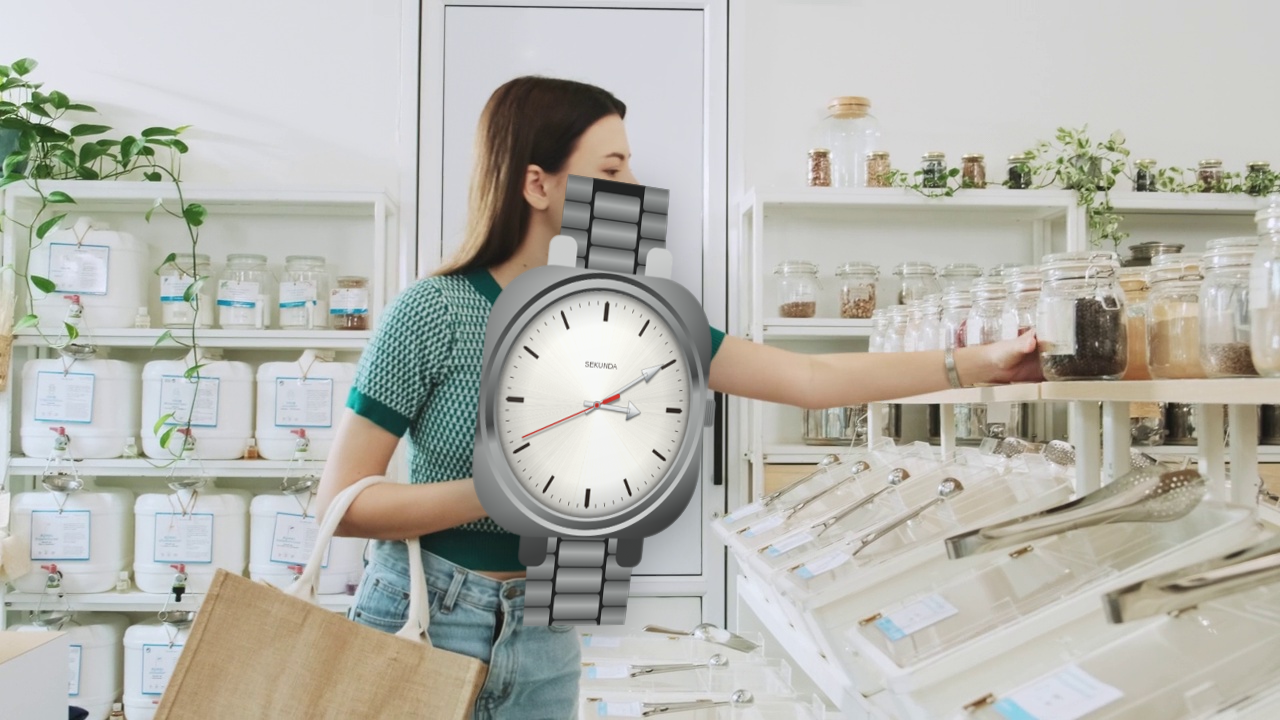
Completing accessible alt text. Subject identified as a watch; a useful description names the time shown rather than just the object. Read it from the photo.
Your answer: 3:09:41
